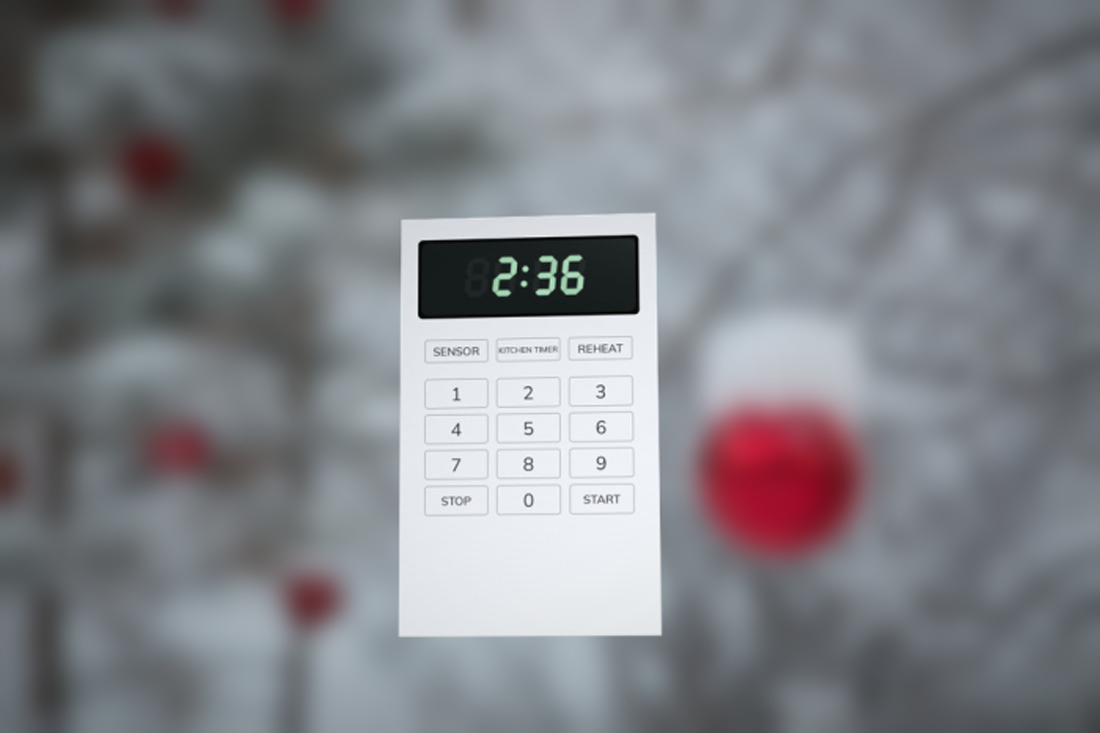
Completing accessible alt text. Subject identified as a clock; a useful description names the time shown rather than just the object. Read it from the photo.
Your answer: 2:36
